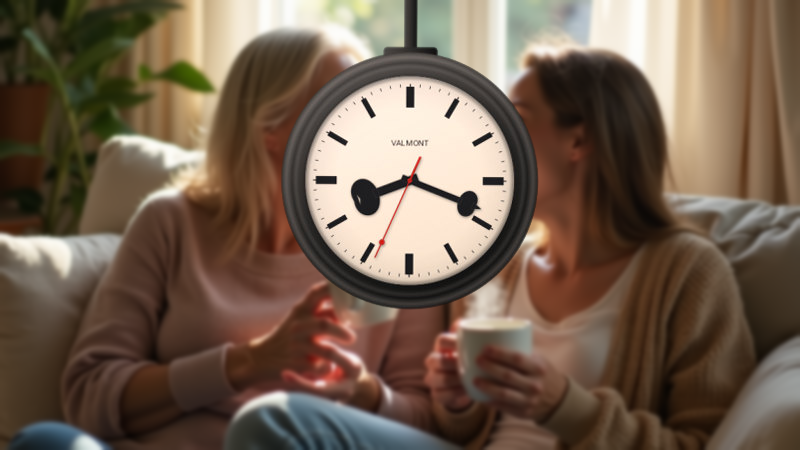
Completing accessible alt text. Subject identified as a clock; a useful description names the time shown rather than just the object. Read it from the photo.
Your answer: 8:18:34
